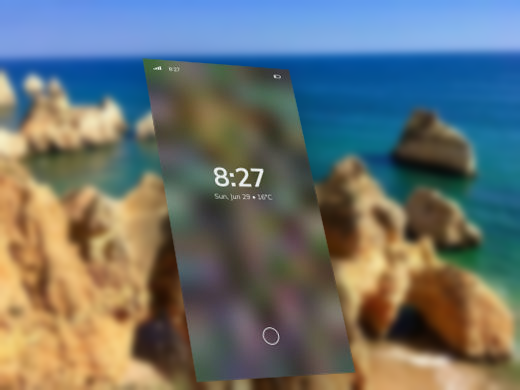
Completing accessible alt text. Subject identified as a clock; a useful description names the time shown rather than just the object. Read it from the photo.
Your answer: 8:27
